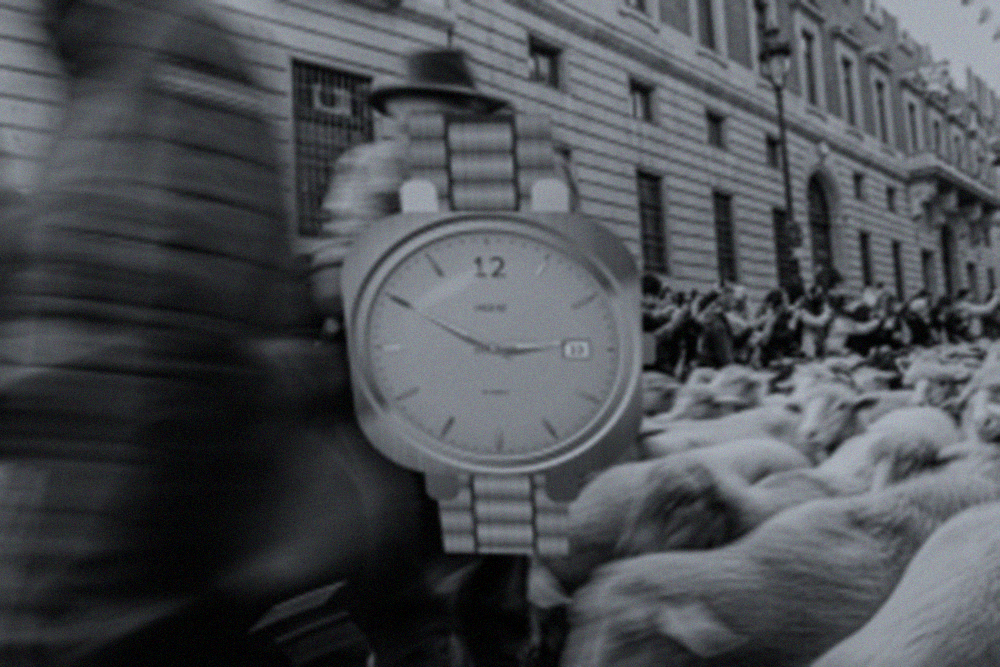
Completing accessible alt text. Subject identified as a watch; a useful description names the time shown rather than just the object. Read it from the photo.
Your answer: 2:50
